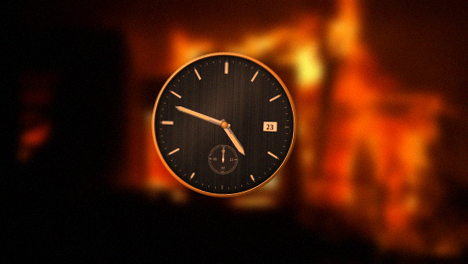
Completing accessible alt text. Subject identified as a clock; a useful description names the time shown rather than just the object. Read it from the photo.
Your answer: 4:48
